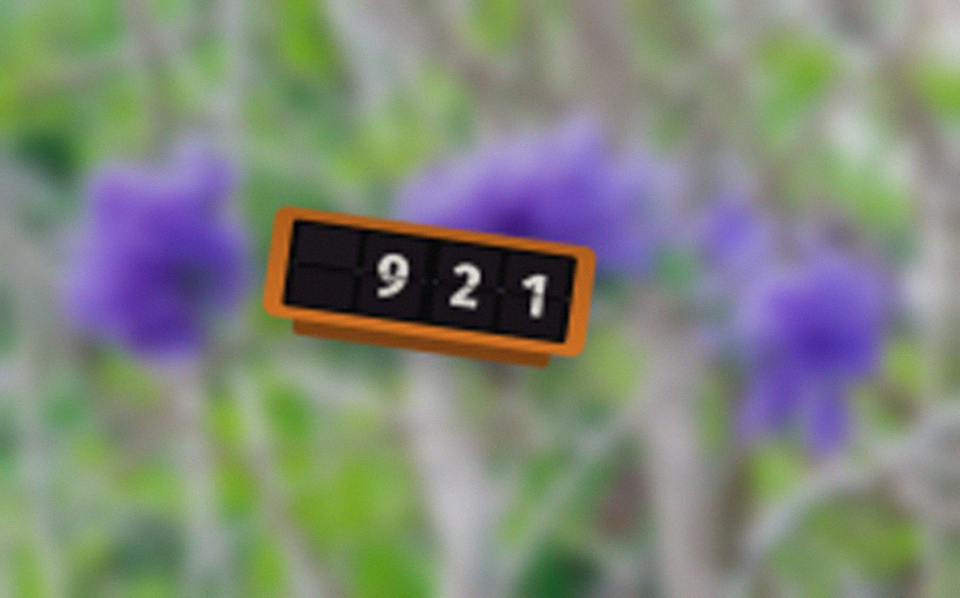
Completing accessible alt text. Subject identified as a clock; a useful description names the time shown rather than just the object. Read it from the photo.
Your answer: 9:21
